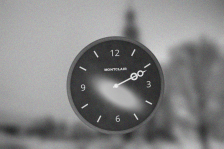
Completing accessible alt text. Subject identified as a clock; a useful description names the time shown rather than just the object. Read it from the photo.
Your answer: 2:11
